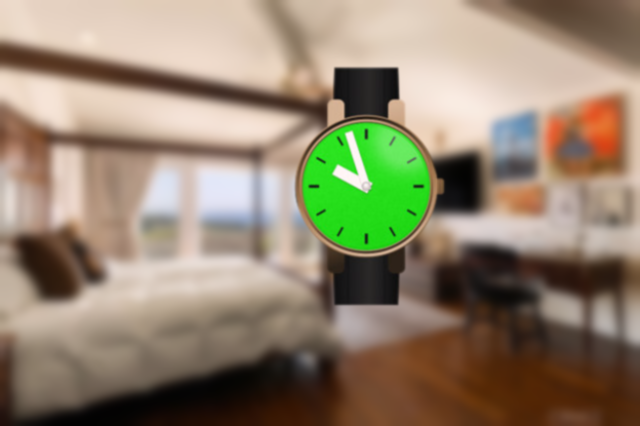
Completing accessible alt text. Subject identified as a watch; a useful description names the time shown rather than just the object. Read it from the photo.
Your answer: 9:57
